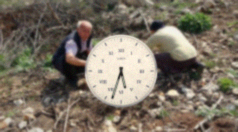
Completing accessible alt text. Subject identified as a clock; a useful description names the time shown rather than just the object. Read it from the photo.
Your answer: 5:33
